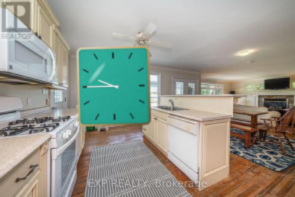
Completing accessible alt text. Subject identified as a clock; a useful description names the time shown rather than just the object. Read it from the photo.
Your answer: 9:45
